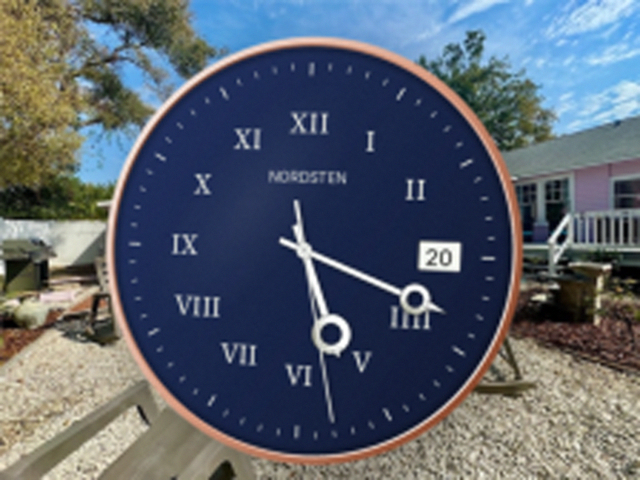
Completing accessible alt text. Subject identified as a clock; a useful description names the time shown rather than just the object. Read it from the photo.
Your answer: 5:18:28
